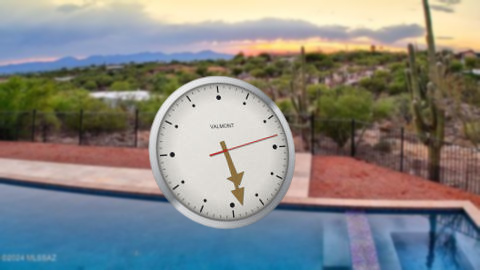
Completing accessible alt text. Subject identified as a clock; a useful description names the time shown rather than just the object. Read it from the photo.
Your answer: 5:28:13
